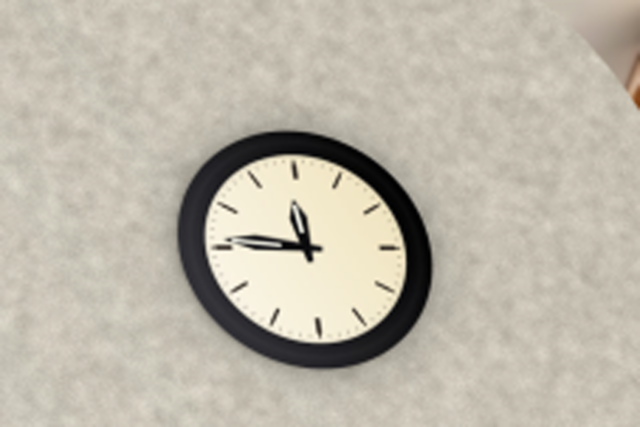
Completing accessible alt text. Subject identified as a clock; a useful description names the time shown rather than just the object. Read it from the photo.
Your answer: 11:46
